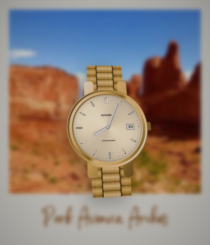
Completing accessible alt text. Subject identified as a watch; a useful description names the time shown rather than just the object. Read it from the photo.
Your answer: 8:04
